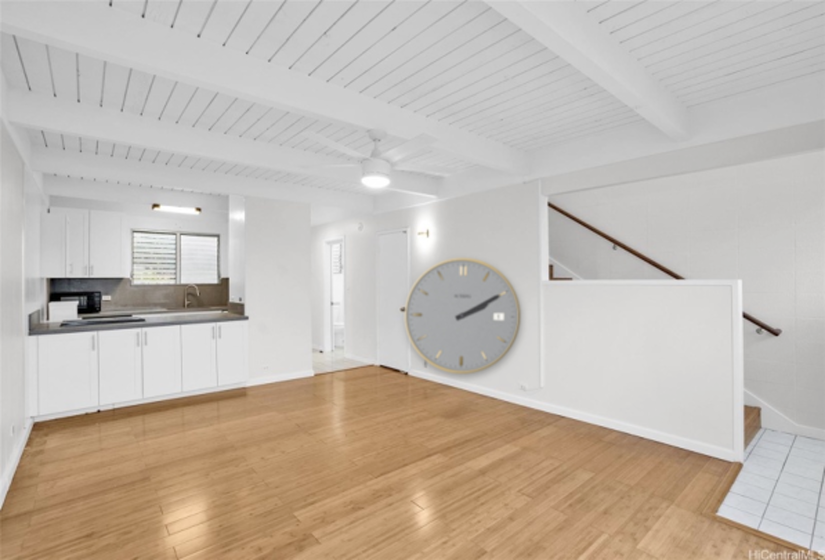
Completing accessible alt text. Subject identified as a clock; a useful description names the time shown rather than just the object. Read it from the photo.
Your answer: 2:10
